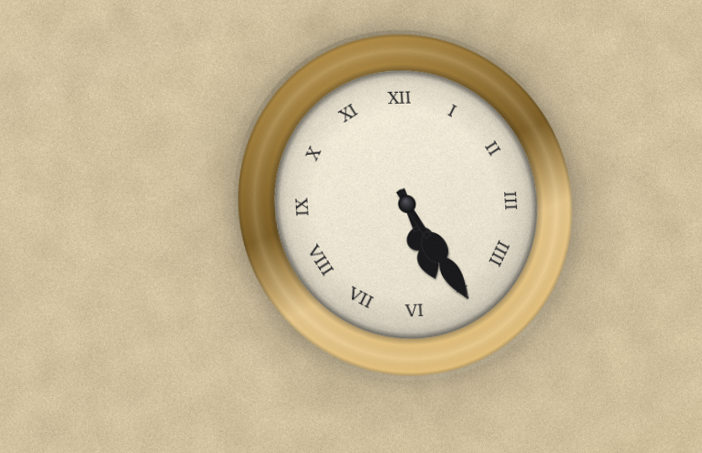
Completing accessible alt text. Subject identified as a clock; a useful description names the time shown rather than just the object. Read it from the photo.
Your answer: 5:25
